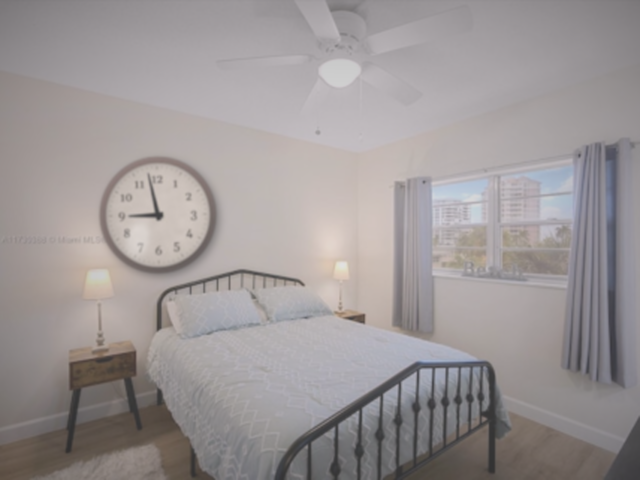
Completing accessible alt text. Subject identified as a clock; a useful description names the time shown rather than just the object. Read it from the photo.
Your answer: 8:58
